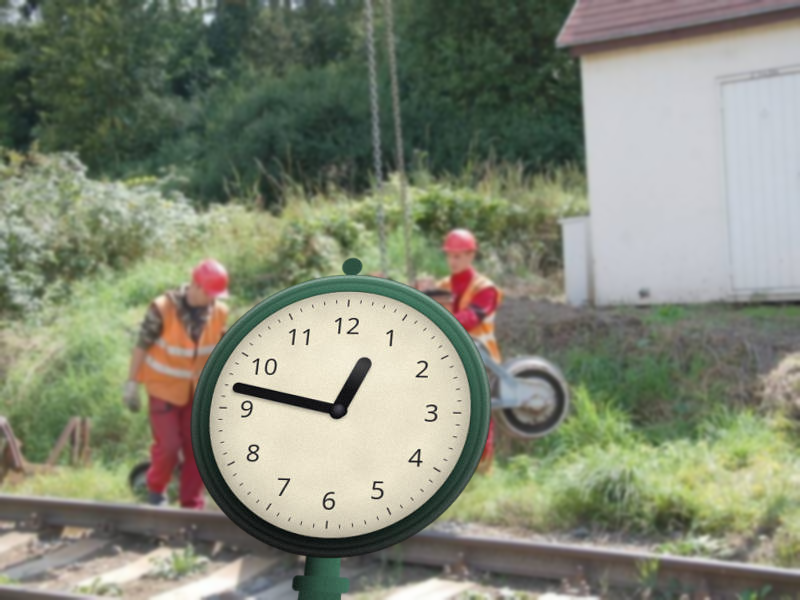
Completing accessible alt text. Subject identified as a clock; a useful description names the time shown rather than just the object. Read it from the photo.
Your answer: 12:47
